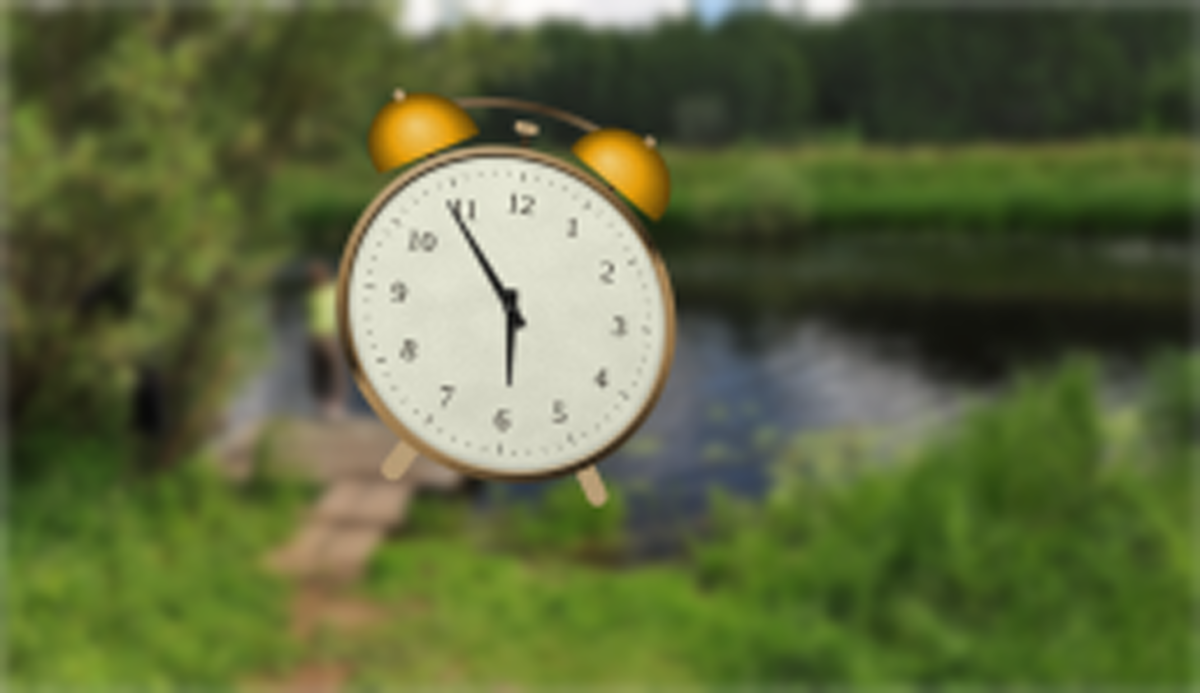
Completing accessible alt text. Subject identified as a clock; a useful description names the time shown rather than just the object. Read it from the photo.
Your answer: 5:54
